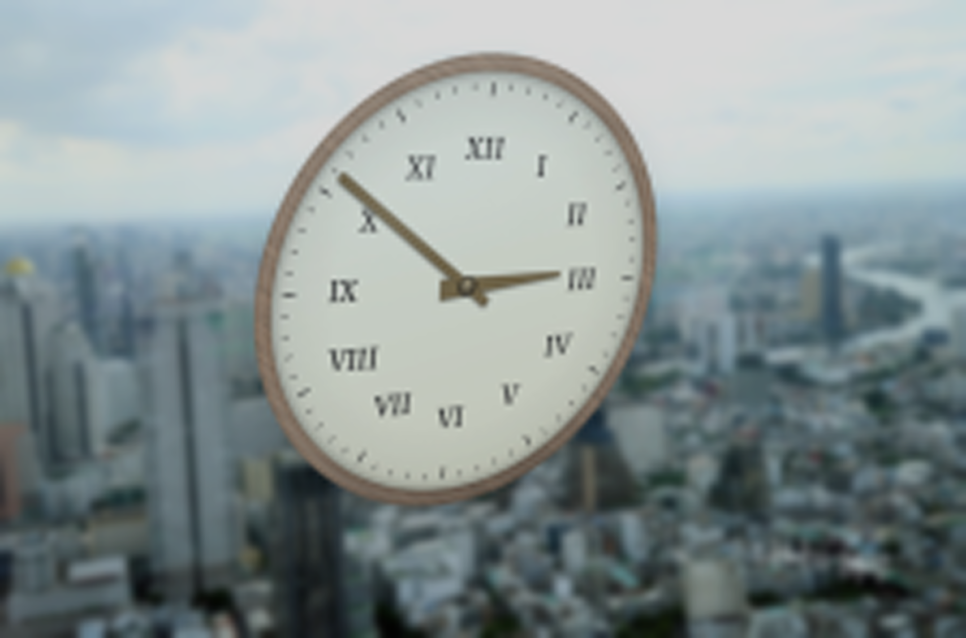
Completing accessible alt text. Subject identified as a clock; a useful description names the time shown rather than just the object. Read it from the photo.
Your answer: 2:51
